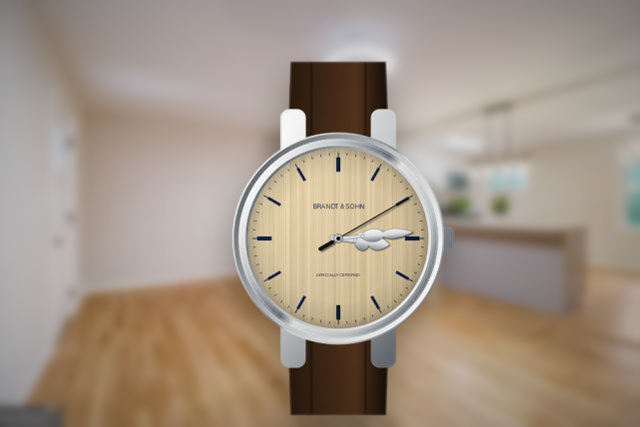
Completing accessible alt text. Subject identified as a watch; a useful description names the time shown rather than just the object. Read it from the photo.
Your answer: 3:14:10
